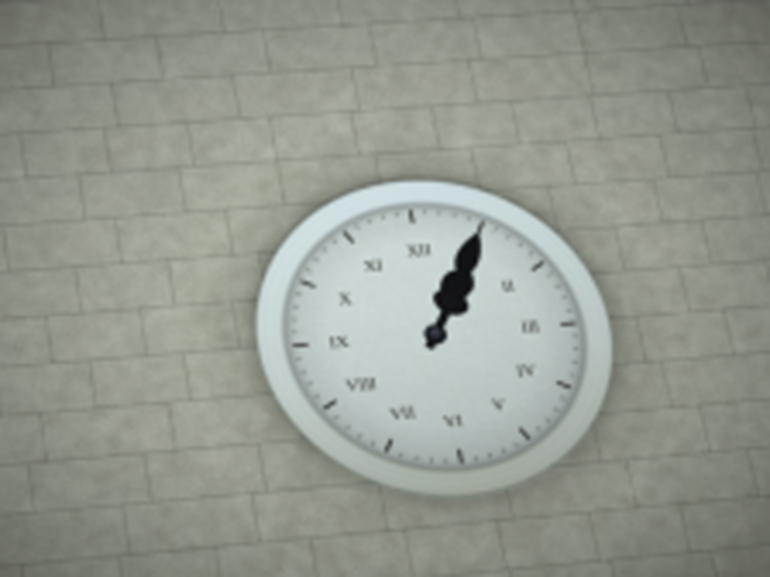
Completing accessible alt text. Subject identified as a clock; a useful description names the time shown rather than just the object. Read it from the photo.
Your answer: 1:05
